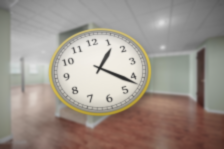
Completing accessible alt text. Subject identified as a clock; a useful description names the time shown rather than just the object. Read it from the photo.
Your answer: 1:22
